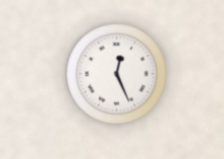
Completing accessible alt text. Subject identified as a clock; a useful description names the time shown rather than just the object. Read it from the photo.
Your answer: 12:26
